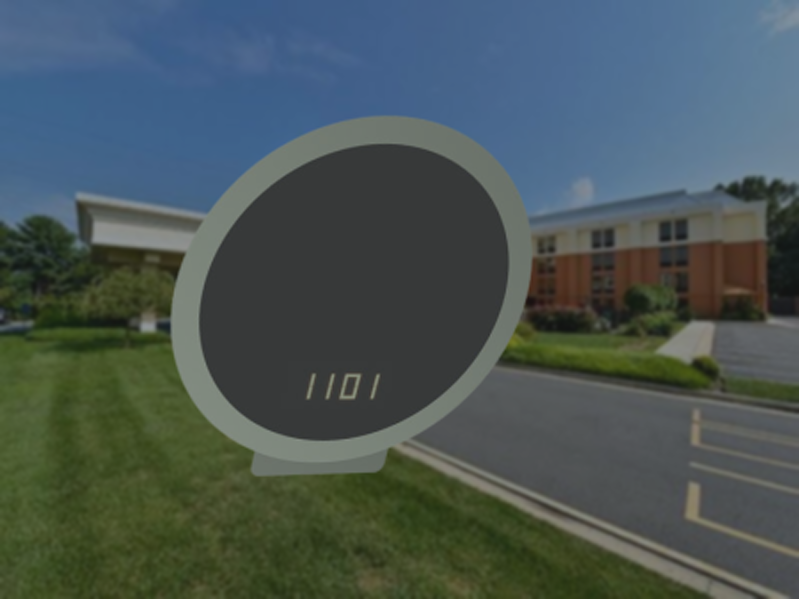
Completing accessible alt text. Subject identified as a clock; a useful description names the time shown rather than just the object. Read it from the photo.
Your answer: 11:01
